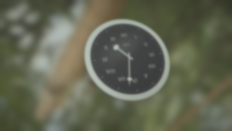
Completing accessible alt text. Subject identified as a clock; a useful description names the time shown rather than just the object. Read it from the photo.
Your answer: 10:32
